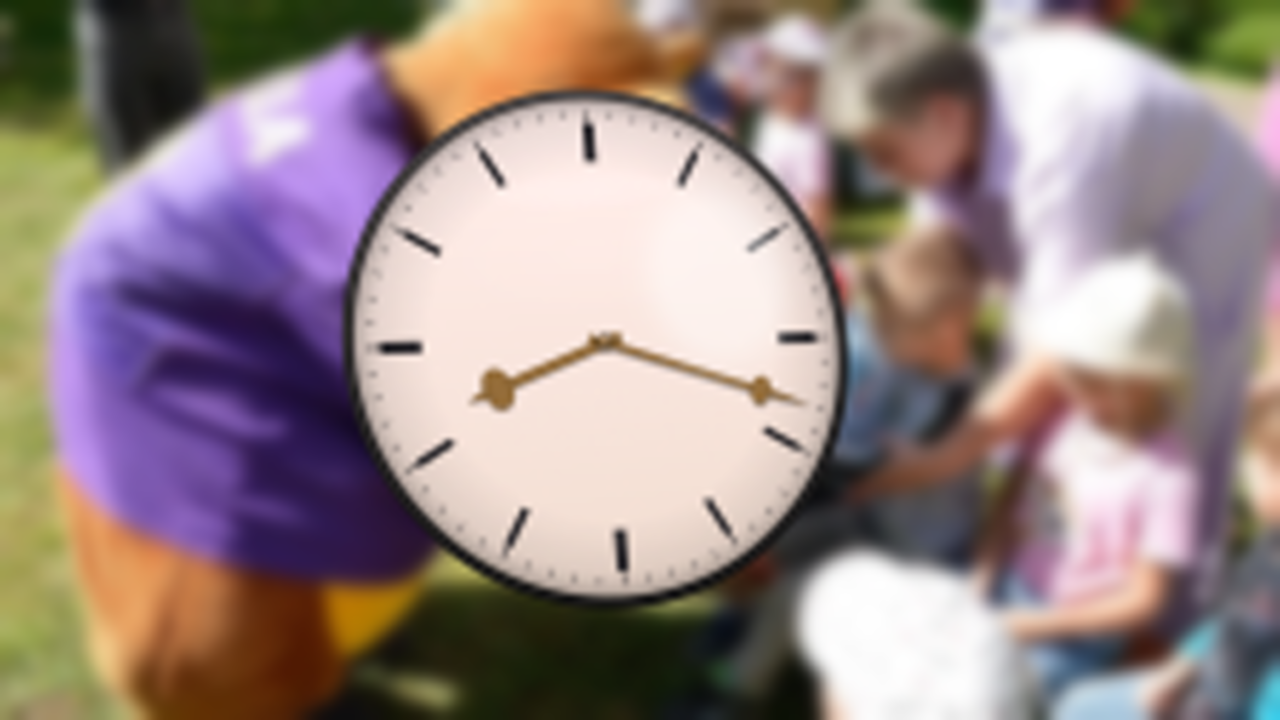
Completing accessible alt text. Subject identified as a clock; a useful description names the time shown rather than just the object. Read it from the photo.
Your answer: 8:18
